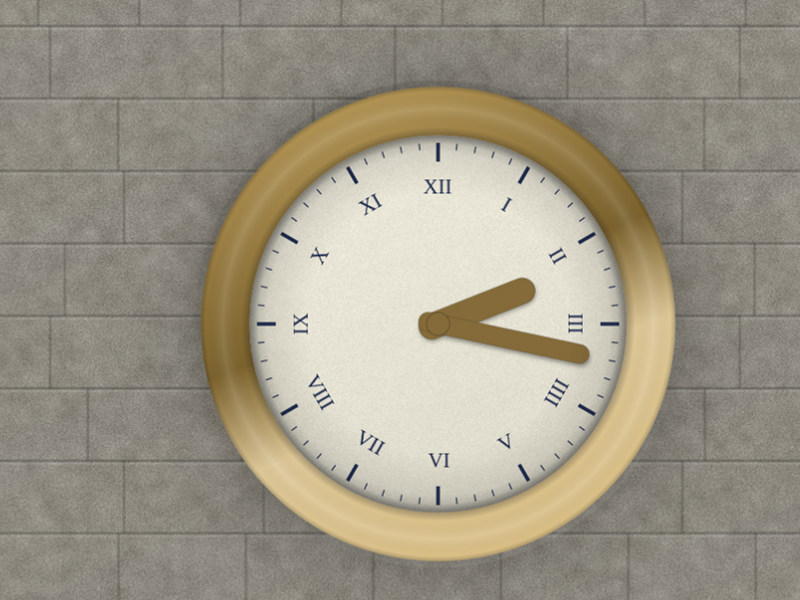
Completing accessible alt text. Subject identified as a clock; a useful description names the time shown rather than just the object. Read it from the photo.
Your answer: 2:17
